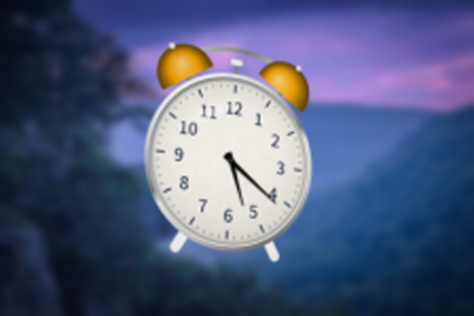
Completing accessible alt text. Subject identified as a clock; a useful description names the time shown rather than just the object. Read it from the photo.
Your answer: 5:21
